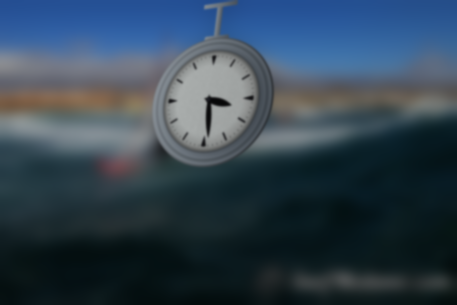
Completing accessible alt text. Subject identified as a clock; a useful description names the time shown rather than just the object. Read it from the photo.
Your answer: 3:29
